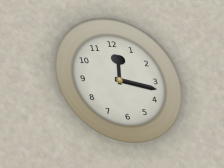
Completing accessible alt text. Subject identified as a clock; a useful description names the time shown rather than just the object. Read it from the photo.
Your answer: 12:17
